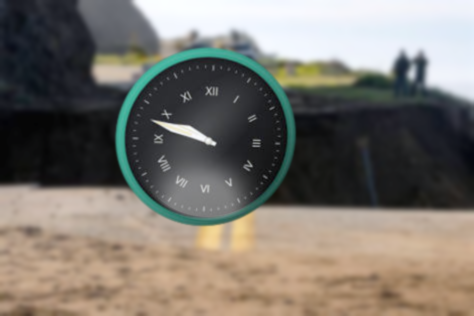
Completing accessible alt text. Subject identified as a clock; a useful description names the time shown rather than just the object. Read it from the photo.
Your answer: 9:48
